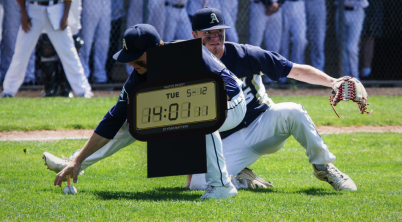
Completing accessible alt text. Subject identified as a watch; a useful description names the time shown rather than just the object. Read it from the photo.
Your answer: 14:01:11
